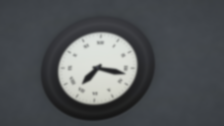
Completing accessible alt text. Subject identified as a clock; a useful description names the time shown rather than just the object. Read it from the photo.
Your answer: 7:17
